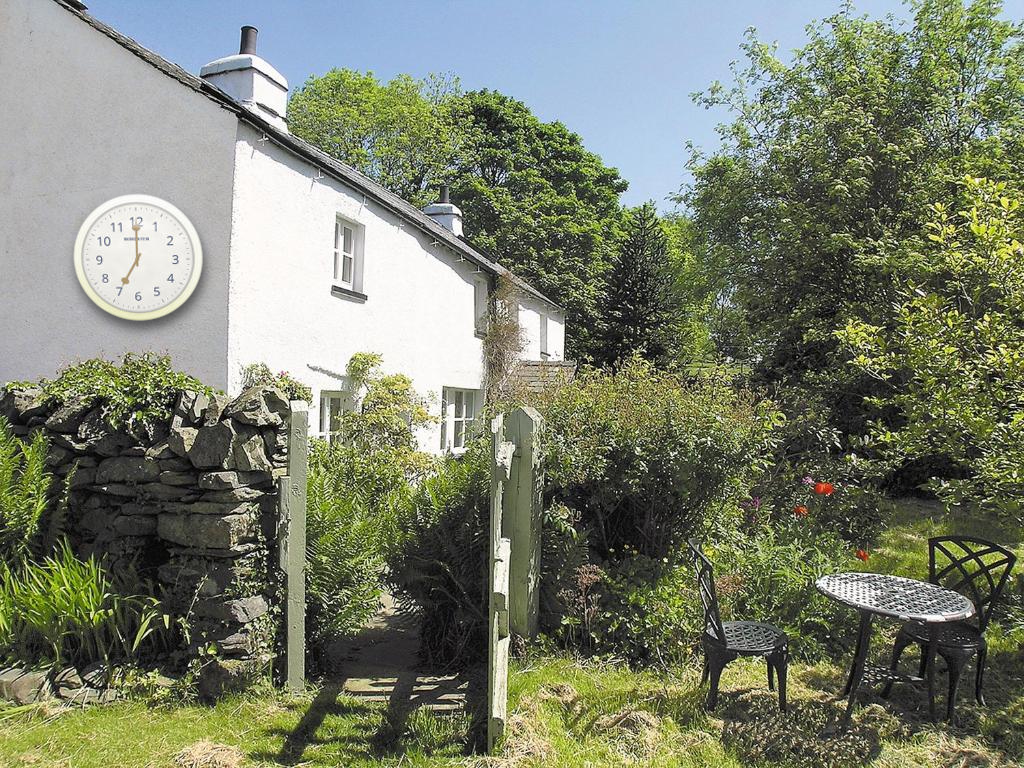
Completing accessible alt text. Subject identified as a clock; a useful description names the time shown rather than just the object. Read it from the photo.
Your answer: 7:00
